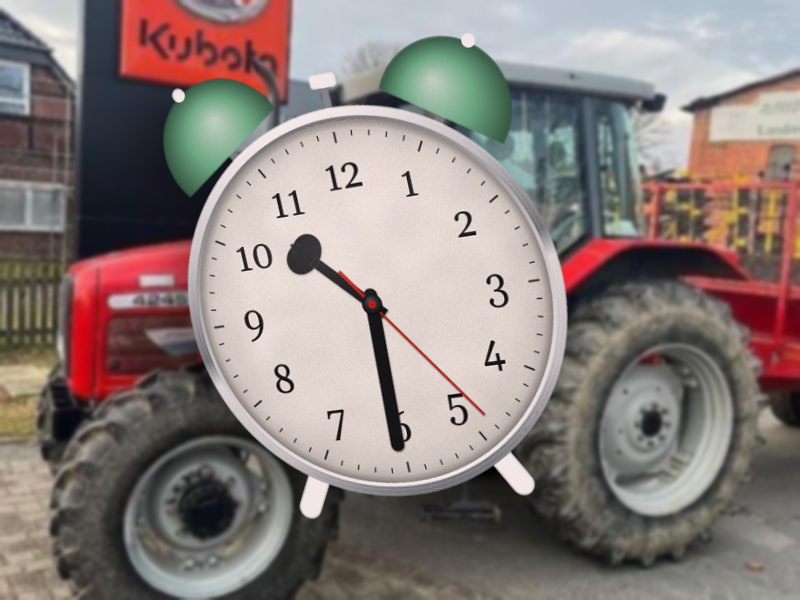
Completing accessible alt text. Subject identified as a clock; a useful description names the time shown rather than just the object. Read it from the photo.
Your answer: 10:30:24
